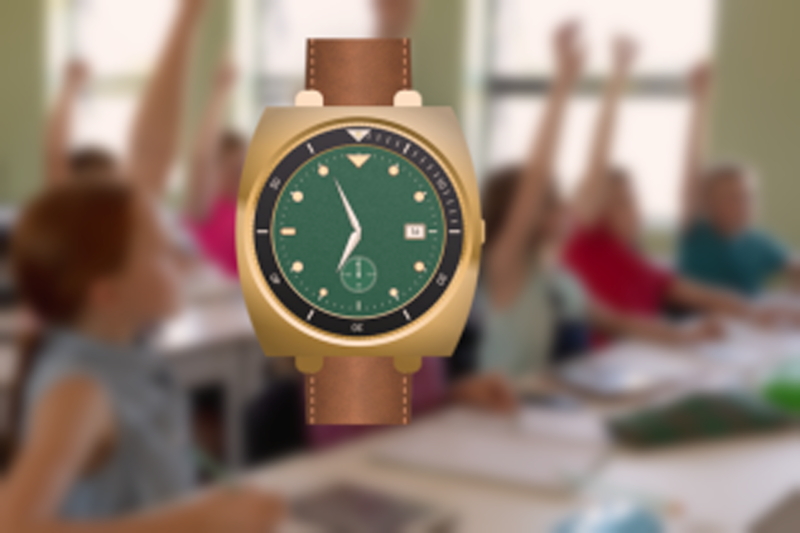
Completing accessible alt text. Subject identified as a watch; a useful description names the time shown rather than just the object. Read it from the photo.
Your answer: 6:56
